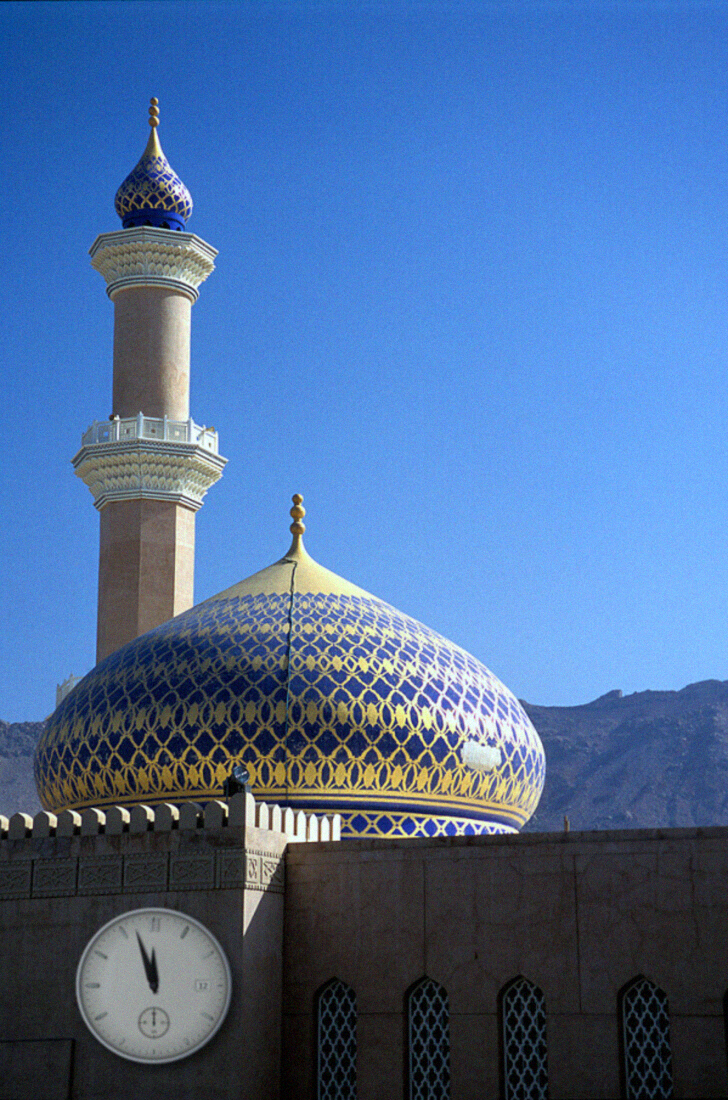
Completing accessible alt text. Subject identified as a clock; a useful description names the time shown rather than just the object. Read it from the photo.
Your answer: 11:57
